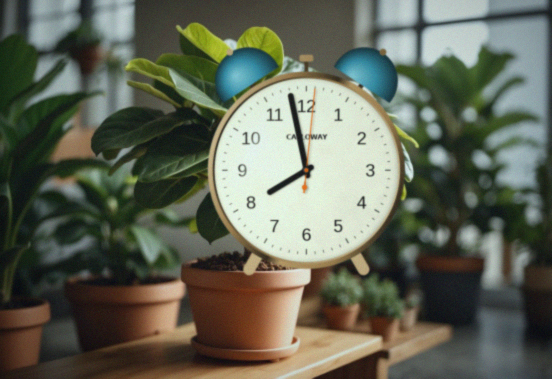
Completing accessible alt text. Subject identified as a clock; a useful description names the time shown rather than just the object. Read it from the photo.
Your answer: 7:58:01
